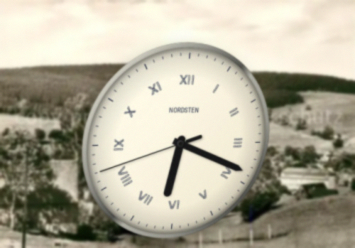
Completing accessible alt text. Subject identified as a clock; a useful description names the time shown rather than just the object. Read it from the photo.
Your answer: 6:18:42
